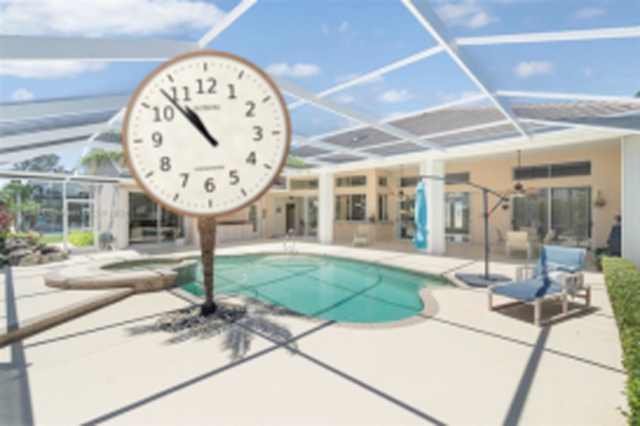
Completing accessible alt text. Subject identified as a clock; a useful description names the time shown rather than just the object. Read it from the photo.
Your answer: 10:53
